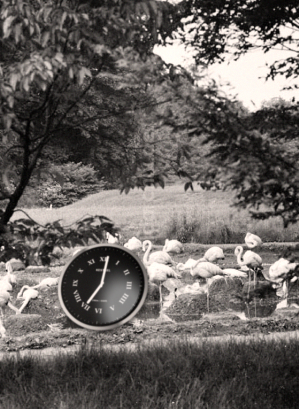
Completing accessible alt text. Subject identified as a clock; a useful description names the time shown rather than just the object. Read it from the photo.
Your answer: 7:01
